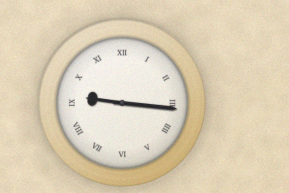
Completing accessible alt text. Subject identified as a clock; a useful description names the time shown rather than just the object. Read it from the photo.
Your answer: 9:16
